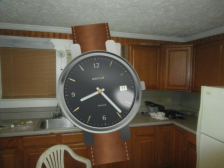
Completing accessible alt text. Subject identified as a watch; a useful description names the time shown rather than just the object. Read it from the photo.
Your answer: 8:24
